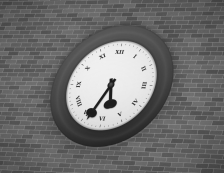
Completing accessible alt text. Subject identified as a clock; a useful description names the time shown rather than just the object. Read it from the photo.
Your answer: 5:34
